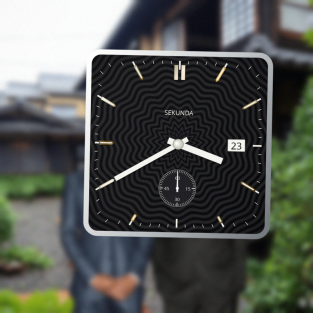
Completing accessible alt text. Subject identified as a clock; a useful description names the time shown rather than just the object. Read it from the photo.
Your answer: 3:40
